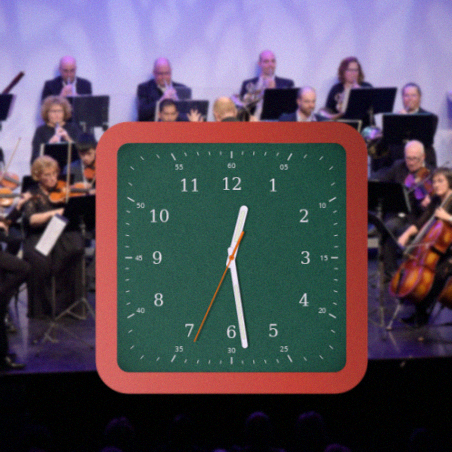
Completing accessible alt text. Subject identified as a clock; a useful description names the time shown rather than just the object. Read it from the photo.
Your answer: 12:28:34
